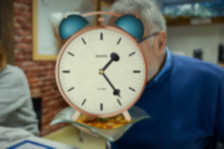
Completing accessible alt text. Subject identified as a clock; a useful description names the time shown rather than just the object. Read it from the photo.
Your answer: 1:24
